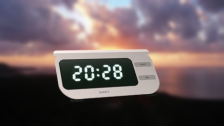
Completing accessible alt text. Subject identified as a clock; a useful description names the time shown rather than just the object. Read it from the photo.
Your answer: 20:28
